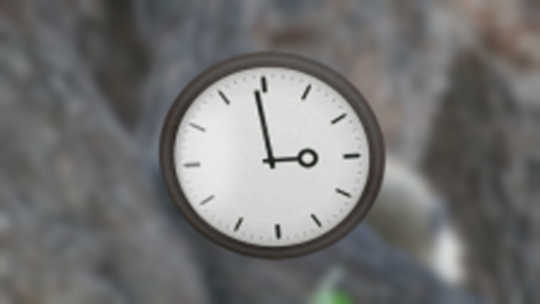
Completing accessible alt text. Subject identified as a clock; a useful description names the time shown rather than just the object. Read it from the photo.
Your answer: 2:59
